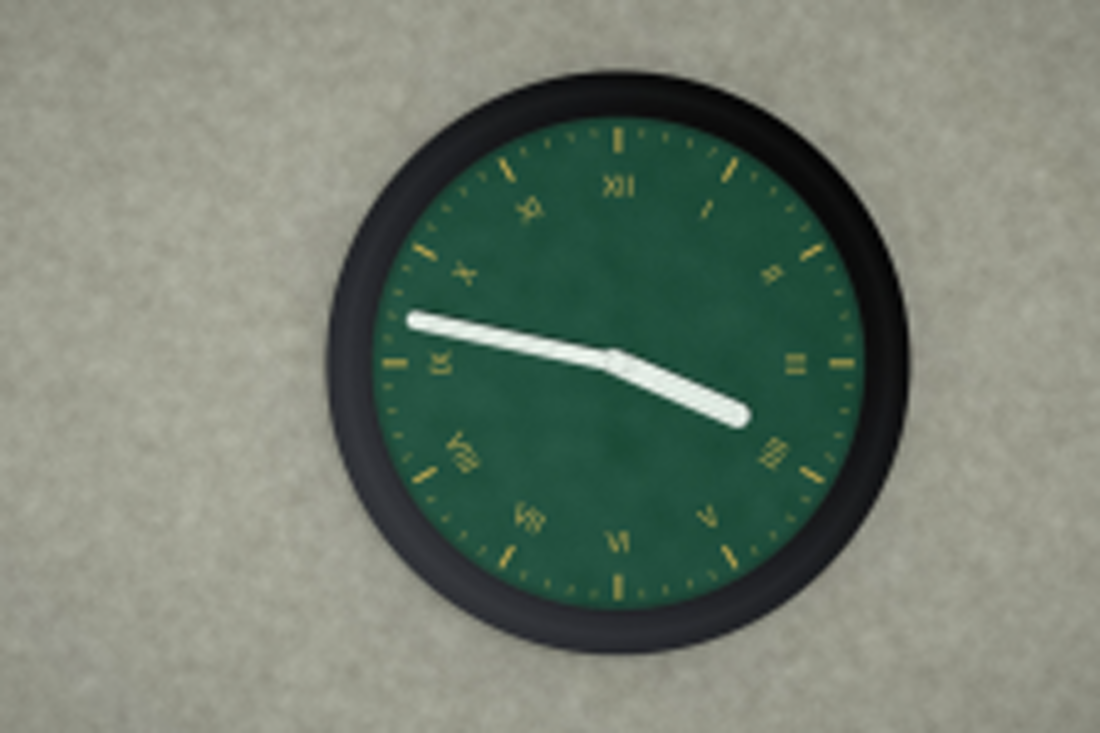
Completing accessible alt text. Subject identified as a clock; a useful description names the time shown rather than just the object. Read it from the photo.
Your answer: 3:47
